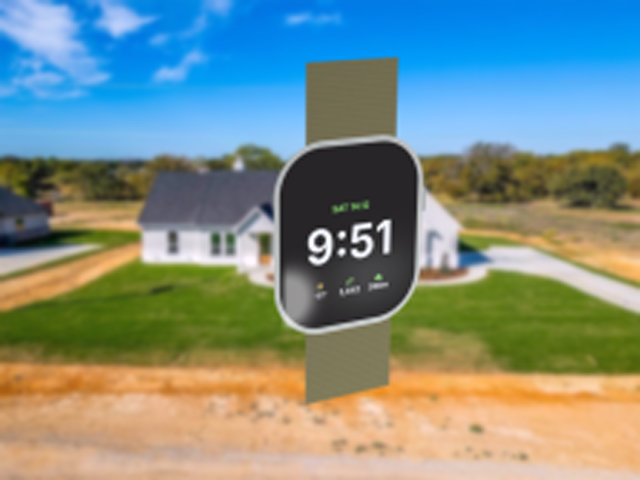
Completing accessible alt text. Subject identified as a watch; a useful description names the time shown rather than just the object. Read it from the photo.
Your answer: 9:51
